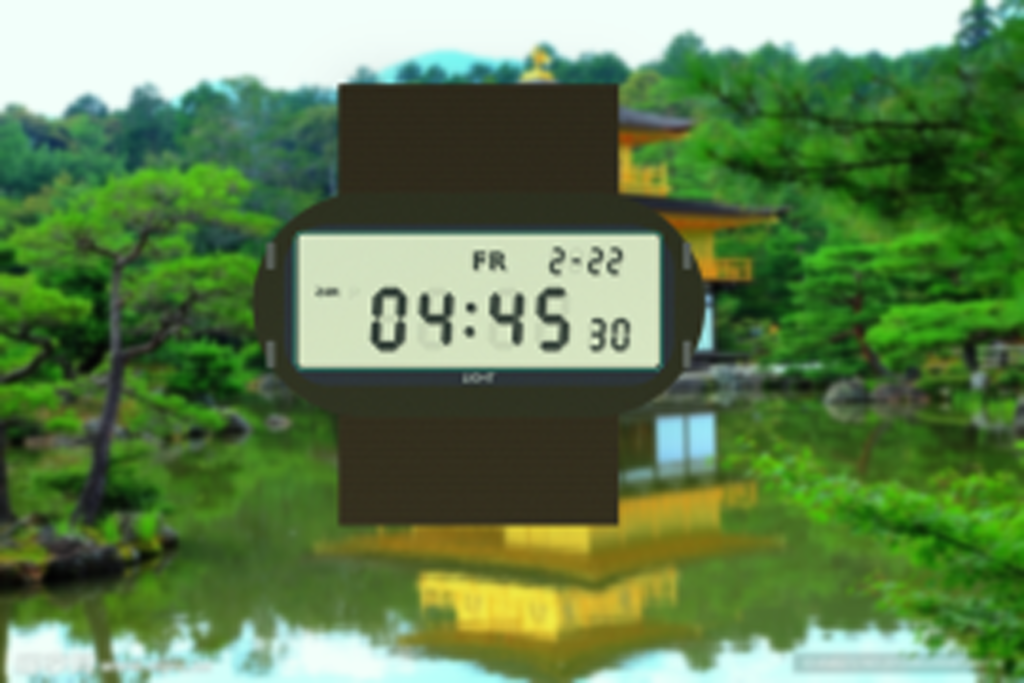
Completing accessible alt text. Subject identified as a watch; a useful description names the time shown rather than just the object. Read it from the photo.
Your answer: 4:45:30
